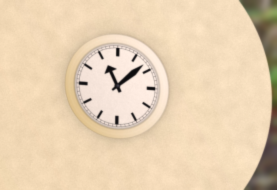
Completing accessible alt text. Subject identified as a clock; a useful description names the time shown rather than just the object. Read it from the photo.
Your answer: 11:08
